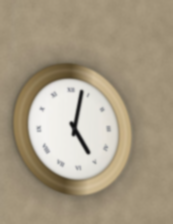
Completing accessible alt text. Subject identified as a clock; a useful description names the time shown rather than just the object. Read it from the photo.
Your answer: 5:03
